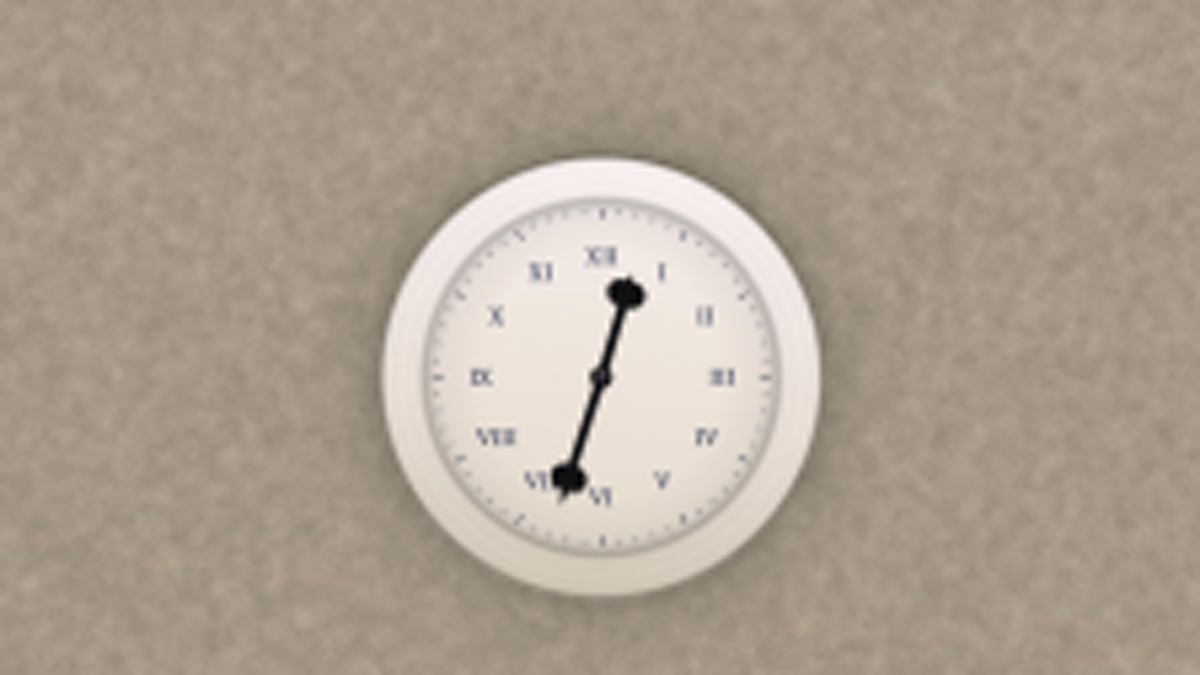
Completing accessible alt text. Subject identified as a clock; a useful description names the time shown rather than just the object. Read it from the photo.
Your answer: 12:33
